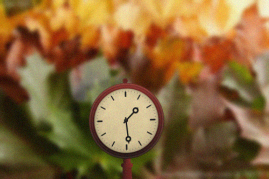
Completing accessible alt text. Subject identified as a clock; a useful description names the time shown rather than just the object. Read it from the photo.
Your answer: 1:29
